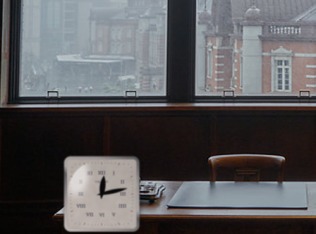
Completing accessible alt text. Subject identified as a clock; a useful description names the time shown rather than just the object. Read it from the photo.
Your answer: 12:13
